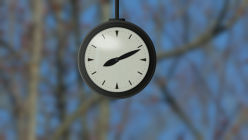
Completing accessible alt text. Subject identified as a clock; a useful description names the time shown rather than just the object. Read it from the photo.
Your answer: 8:11
